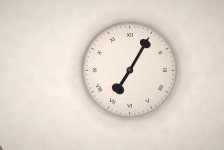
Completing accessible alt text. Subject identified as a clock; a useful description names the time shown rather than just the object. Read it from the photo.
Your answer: 7:05
